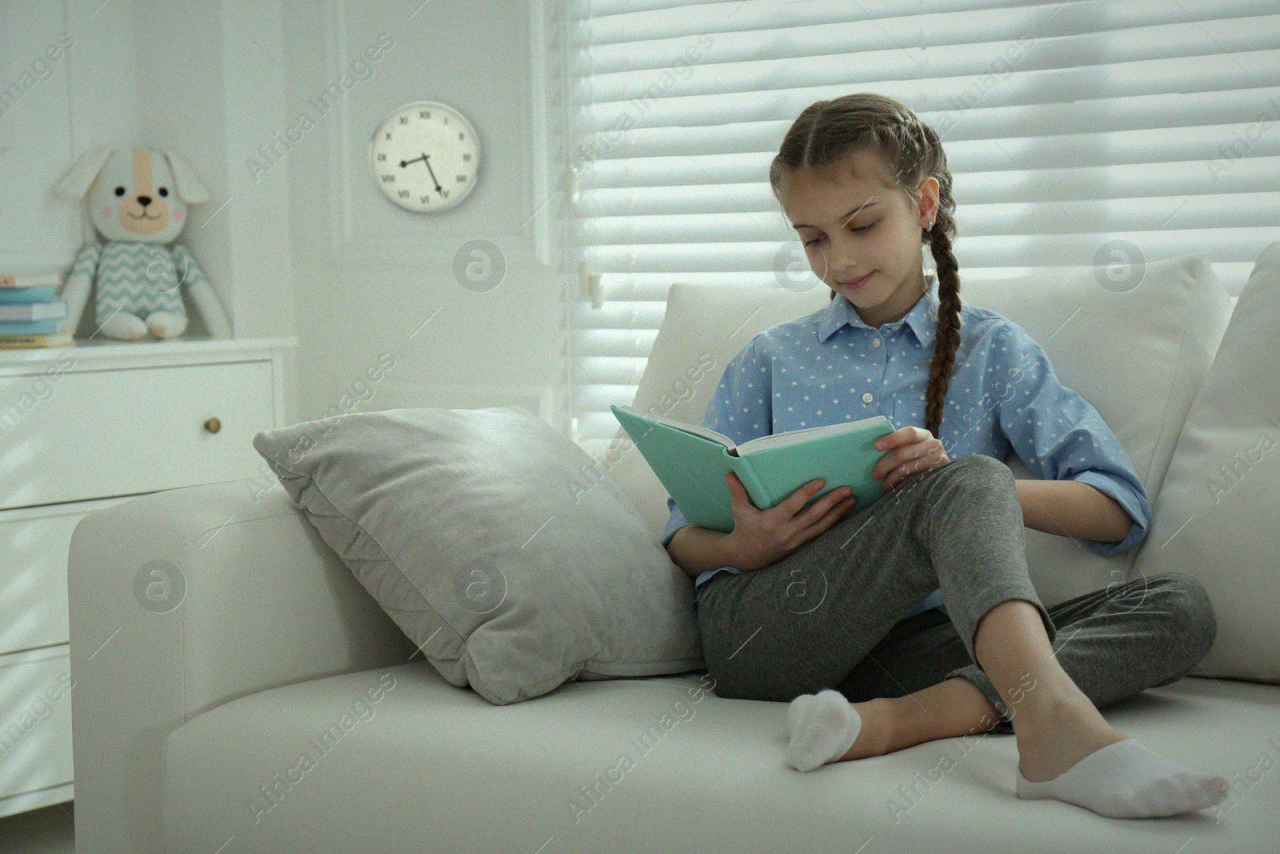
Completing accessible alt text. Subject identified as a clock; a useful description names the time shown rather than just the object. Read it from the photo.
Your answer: 8:26
